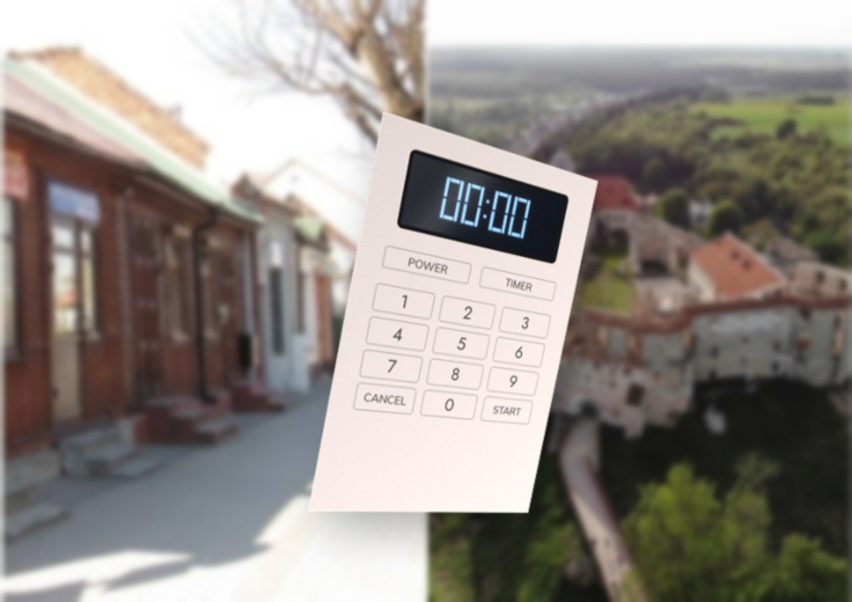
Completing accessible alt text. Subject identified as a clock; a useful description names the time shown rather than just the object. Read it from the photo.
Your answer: 0:00
